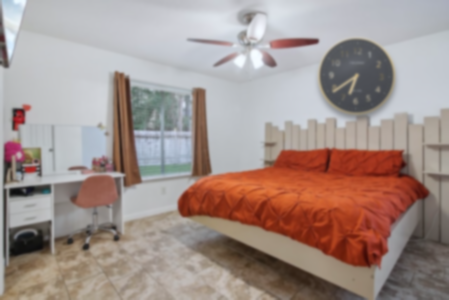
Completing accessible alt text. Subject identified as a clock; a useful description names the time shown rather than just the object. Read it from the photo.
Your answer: 6:39
